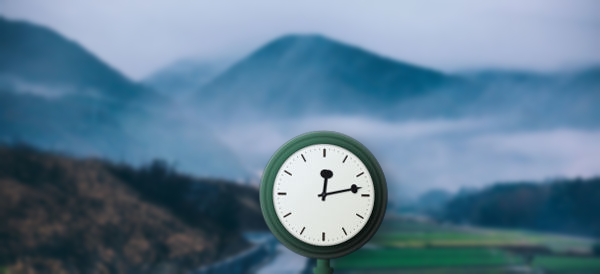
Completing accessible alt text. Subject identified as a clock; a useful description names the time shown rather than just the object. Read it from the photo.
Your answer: 12:13
